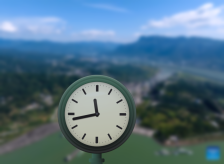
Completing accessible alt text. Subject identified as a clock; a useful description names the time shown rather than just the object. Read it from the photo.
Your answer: 11:43
